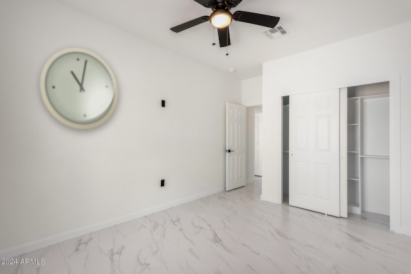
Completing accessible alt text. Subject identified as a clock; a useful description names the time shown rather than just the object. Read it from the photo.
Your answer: 11:03
